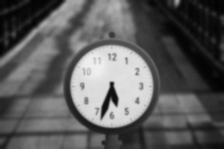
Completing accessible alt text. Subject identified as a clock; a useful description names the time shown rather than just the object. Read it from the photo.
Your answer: 5:33
